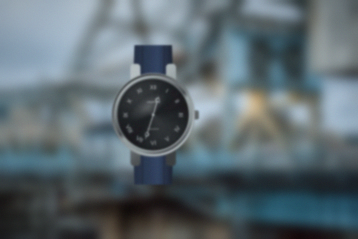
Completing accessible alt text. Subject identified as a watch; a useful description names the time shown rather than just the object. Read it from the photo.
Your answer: 12:33
